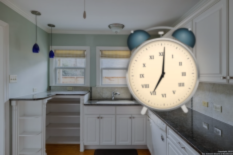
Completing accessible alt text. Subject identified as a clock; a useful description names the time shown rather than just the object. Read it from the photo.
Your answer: 7:01
